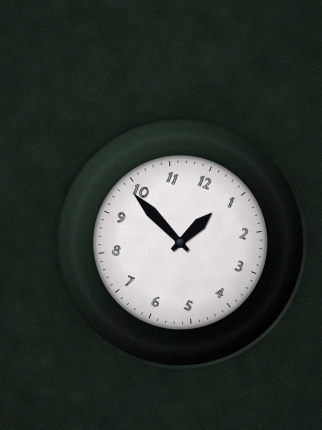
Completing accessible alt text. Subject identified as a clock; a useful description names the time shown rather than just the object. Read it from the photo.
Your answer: 12:49
